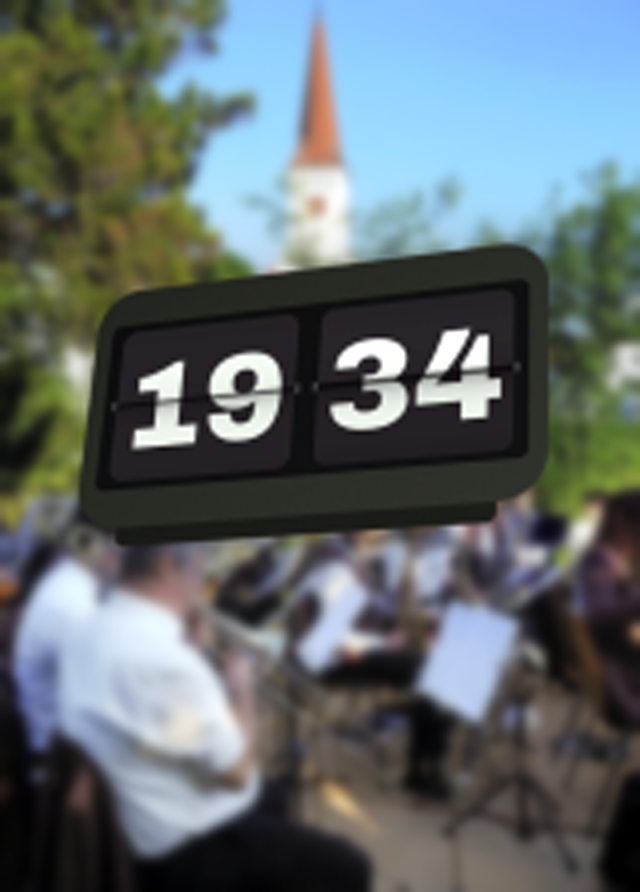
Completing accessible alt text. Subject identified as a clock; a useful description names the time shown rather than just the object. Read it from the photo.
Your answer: 19:34
